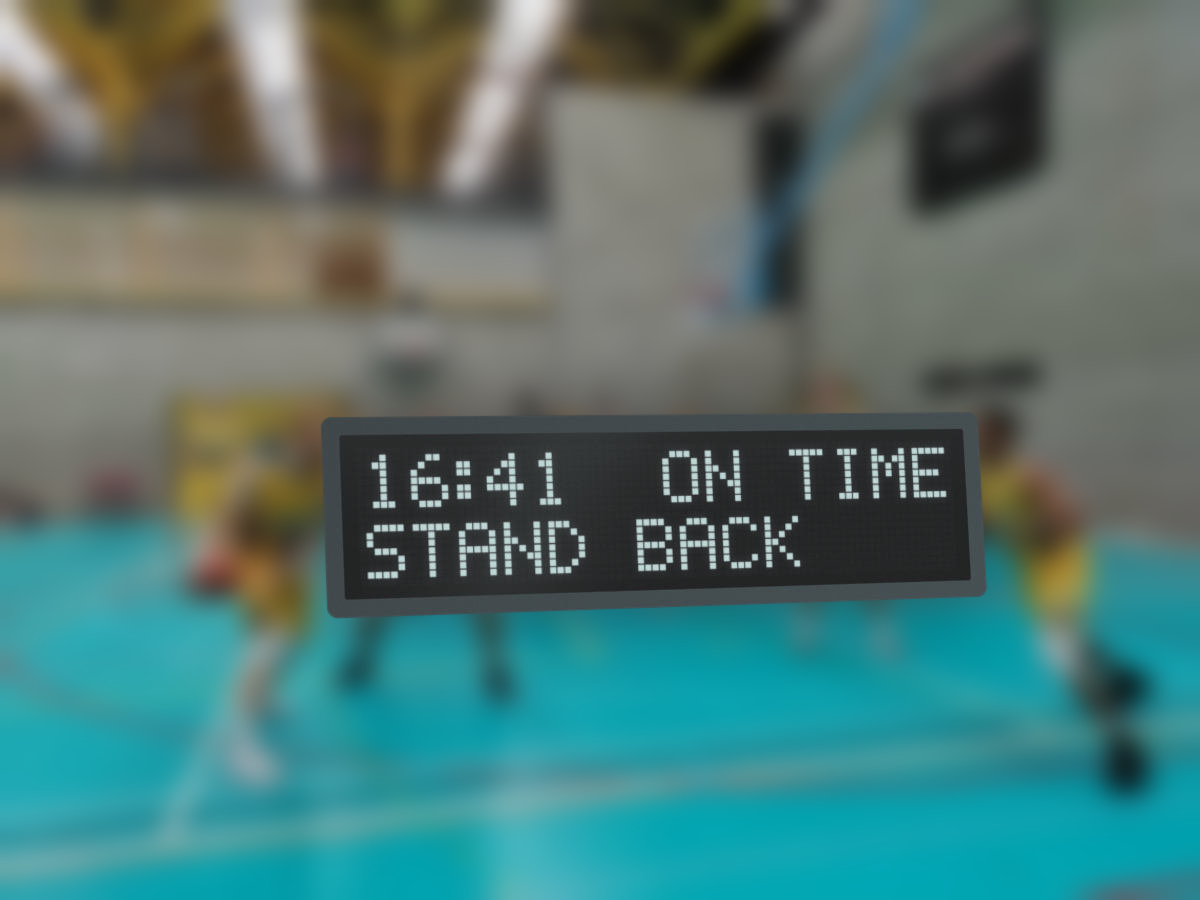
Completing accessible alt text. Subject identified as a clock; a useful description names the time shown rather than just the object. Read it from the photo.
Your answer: 16:41
